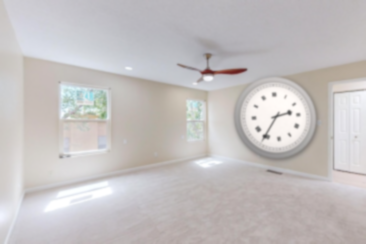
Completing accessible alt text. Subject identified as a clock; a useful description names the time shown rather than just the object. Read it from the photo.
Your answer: 2:36
